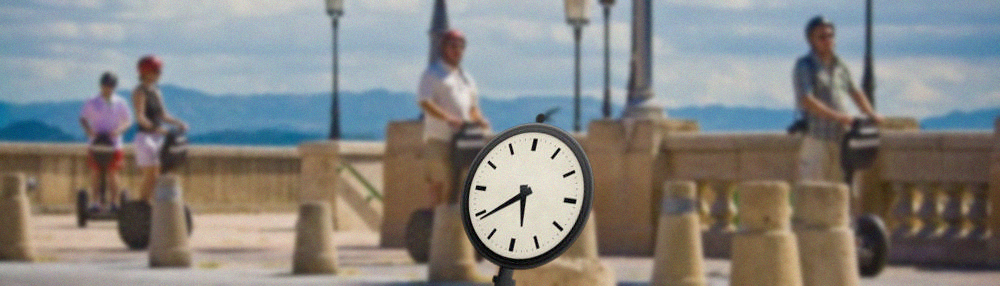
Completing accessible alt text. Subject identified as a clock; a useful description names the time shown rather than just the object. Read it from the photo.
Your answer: 5:39
